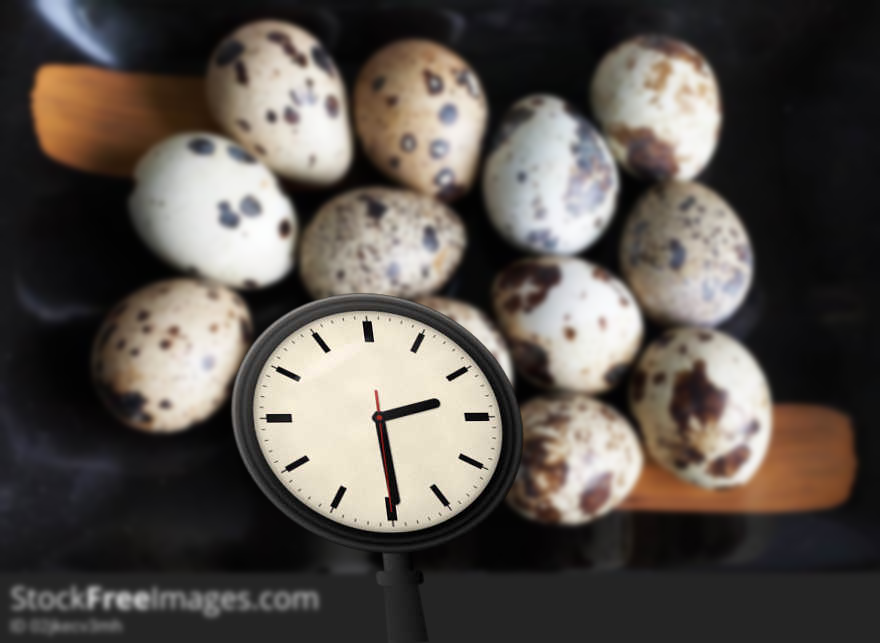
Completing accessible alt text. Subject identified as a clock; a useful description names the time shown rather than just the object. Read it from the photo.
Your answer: 2:29:30
